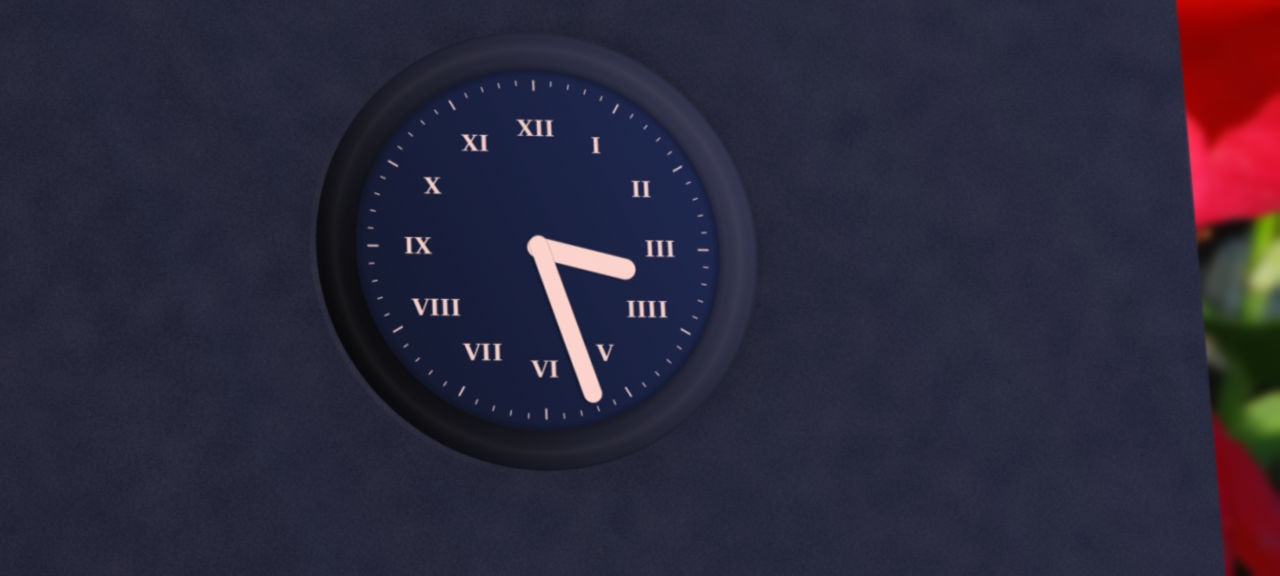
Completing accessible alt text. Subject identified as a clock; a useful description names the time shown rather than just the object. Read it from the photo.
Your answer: 3:27
